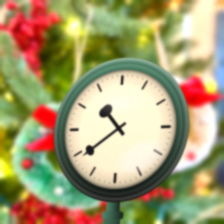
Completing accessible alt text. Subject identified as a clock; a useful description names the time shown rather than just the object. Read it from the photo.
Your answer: 10:39
